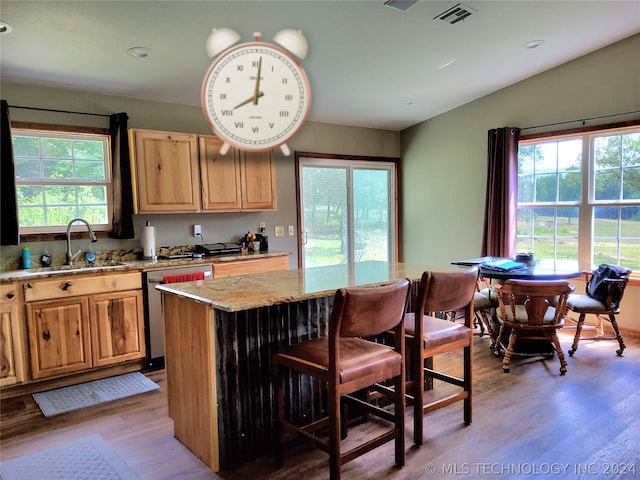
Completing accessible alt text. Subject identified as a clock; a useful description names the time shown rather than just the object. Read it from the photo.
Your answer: 8:01
